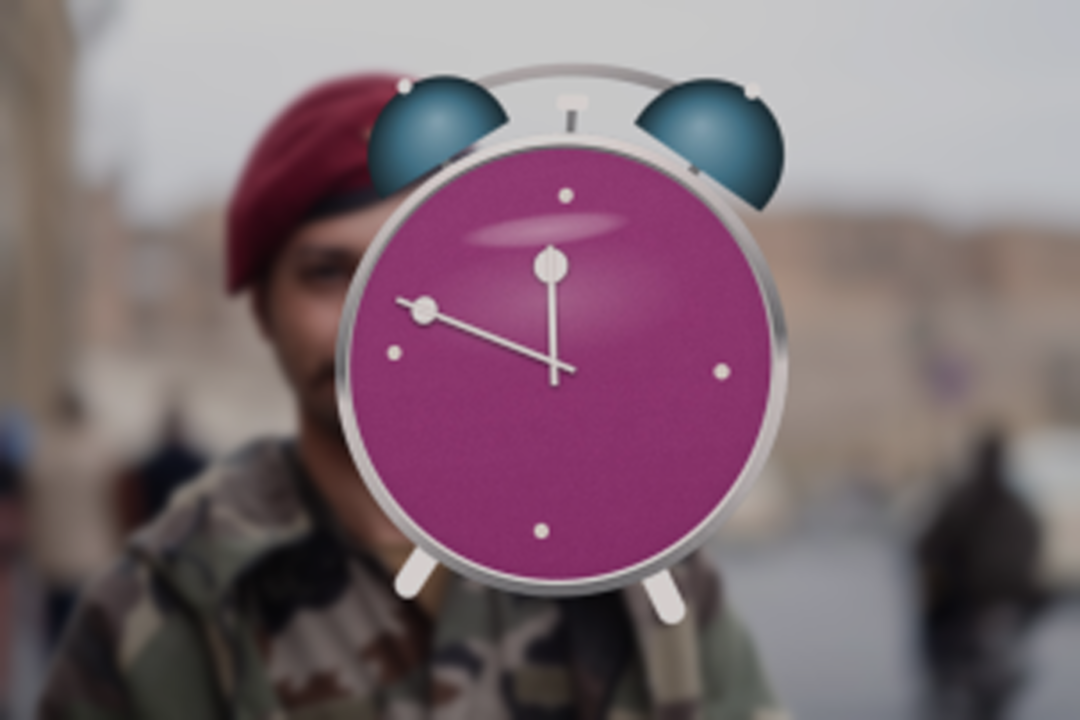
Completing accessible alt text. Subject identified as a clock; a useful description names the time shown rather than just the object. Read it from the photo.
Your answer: 11:48
